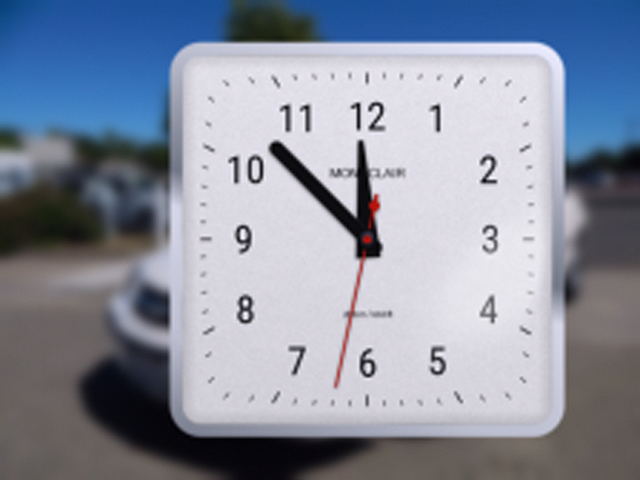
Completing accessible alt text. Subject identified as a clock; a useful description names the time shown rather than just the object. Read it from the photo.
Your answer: 11:52:32
